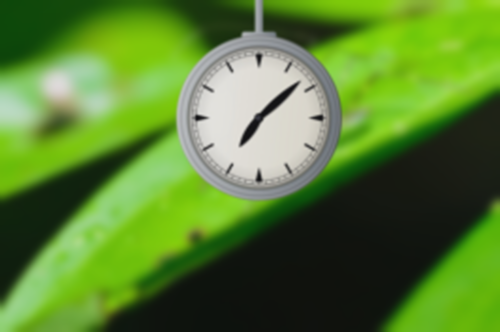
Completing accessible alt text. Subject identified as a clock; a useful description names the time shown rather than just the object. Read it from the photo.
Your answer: 7:08
